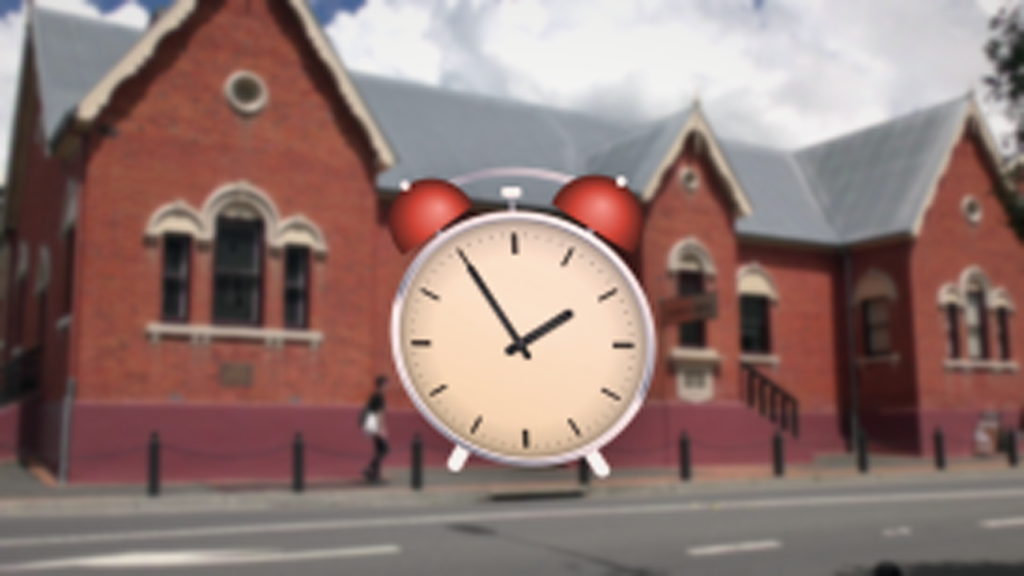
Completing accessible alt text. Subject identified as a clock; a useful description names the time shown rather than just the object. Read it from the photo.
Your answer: 1:55
